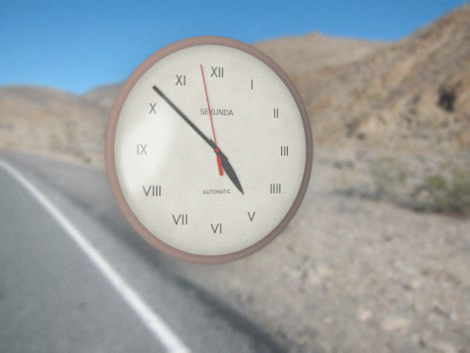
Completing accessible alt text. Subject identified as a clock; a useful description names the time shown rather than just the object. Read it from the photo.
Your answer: 4:51:58
